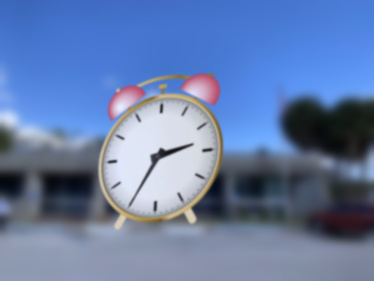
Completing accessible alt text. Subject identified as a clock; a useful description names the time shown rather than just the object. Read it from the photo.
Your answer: 2:35
